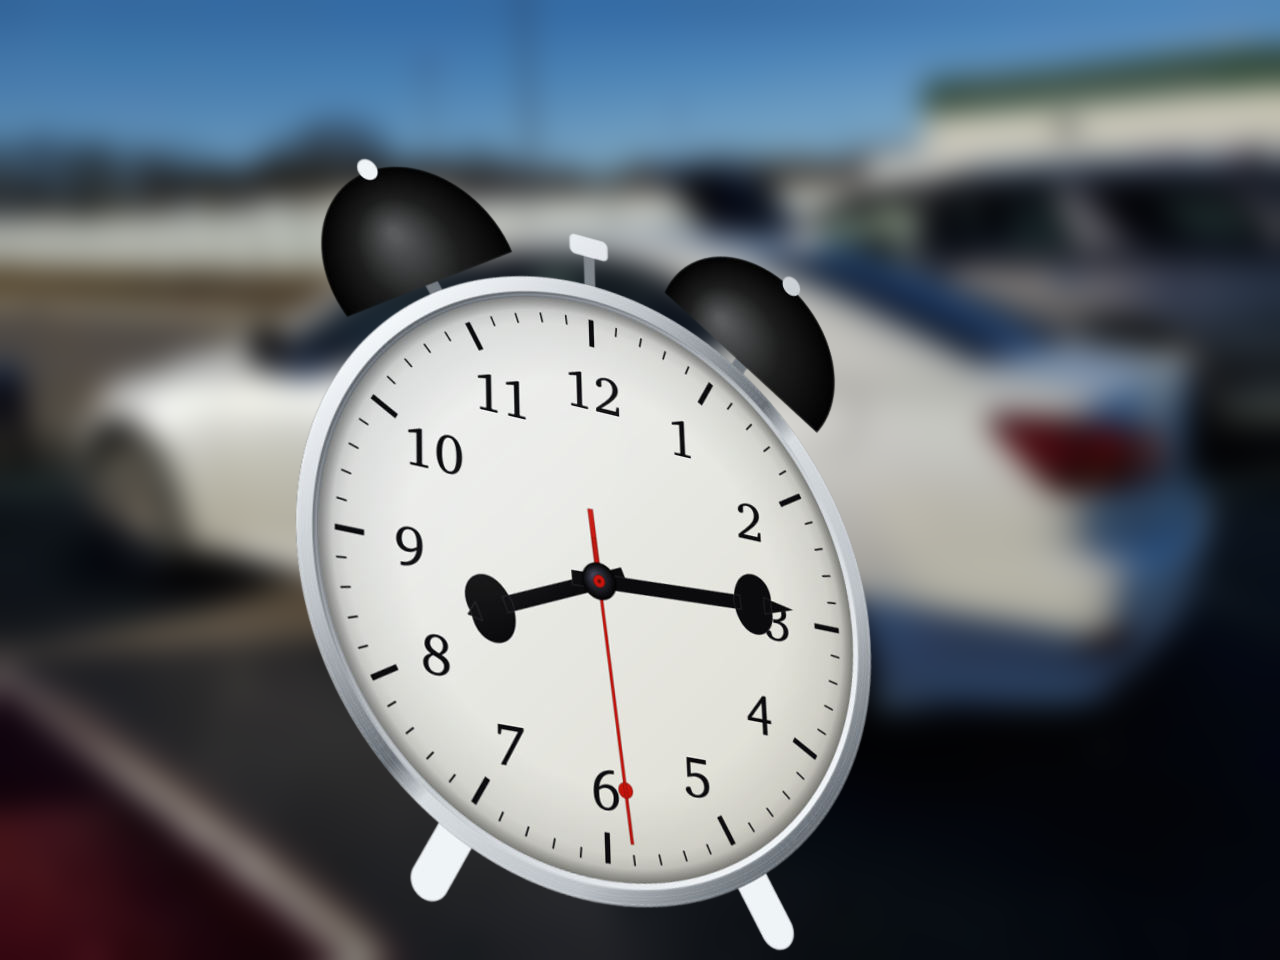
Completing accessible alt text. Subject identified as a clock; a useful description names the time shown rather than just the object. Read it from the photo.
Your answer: 8:14:29
